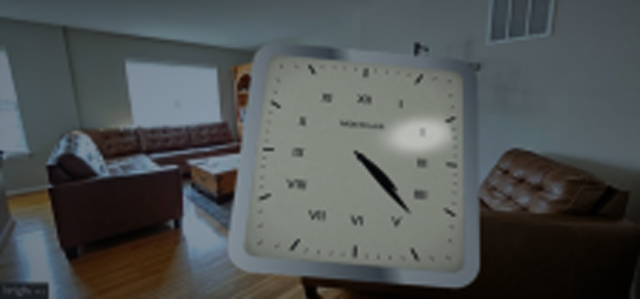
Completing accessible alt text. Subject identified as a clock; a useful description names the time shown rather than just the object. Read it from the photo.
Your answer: 4:23
